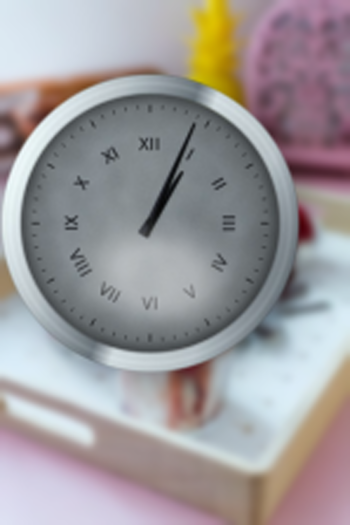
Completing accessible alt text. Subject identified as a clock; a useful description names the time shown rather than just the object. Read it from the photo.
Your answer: 1:04
